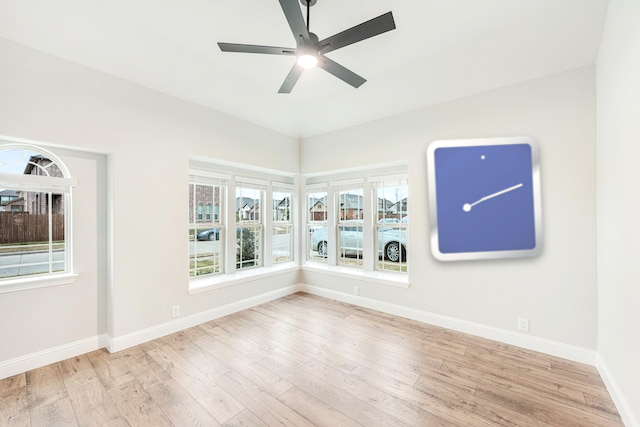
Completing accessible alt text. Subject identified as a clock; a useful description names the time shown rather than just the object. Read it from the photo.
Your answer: 8:12
